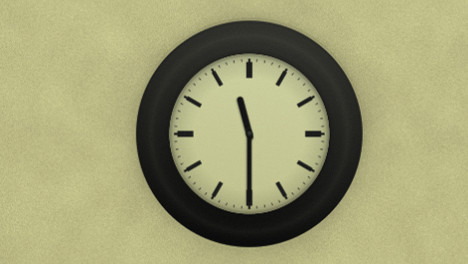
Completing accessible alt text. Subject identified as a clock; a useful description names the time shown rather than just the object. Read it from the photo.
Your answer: 11:30
